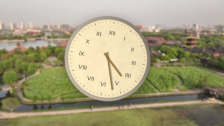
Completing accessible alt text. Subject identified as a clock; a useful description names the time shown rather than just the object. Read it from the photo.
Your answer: 4:27
